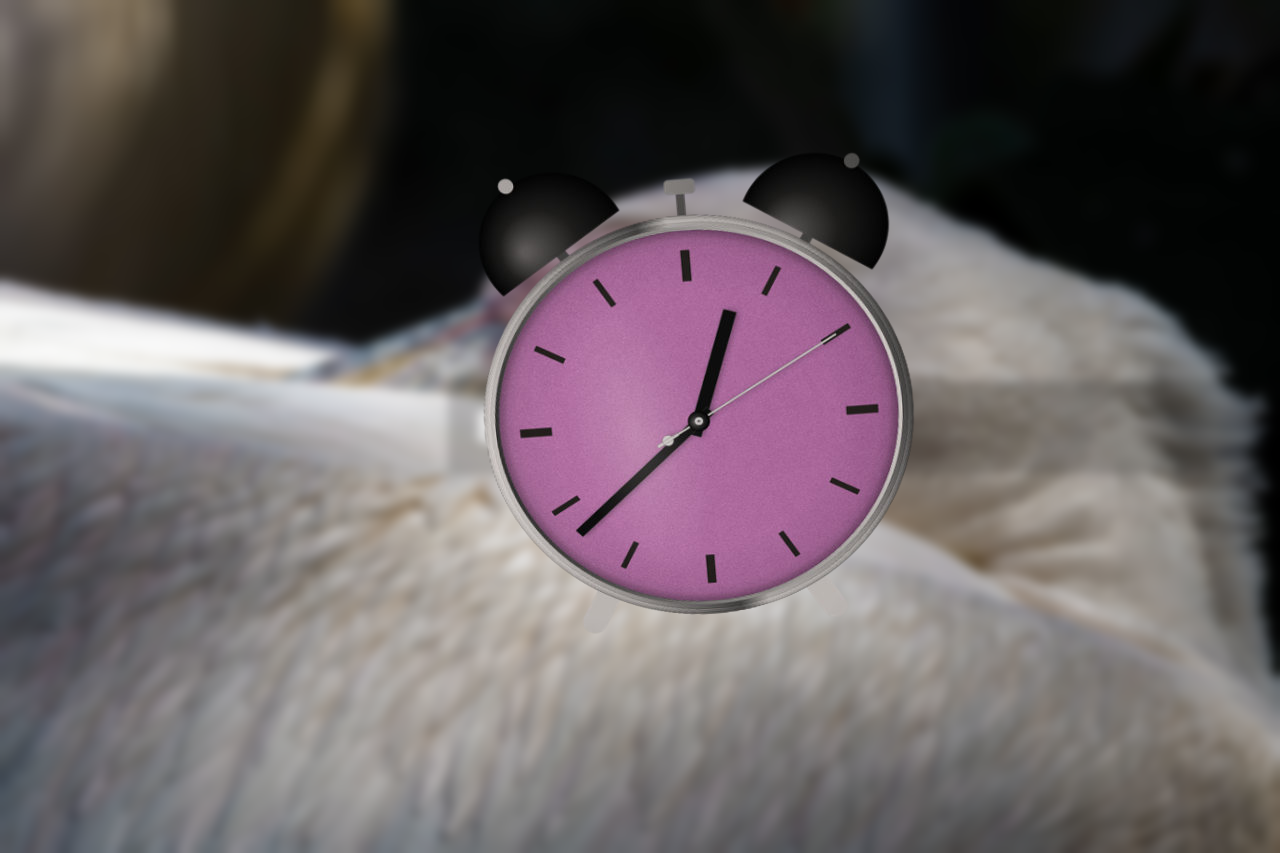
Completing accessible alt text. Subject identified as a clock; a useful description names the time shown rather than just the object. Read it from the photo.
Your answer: 12:38:10
